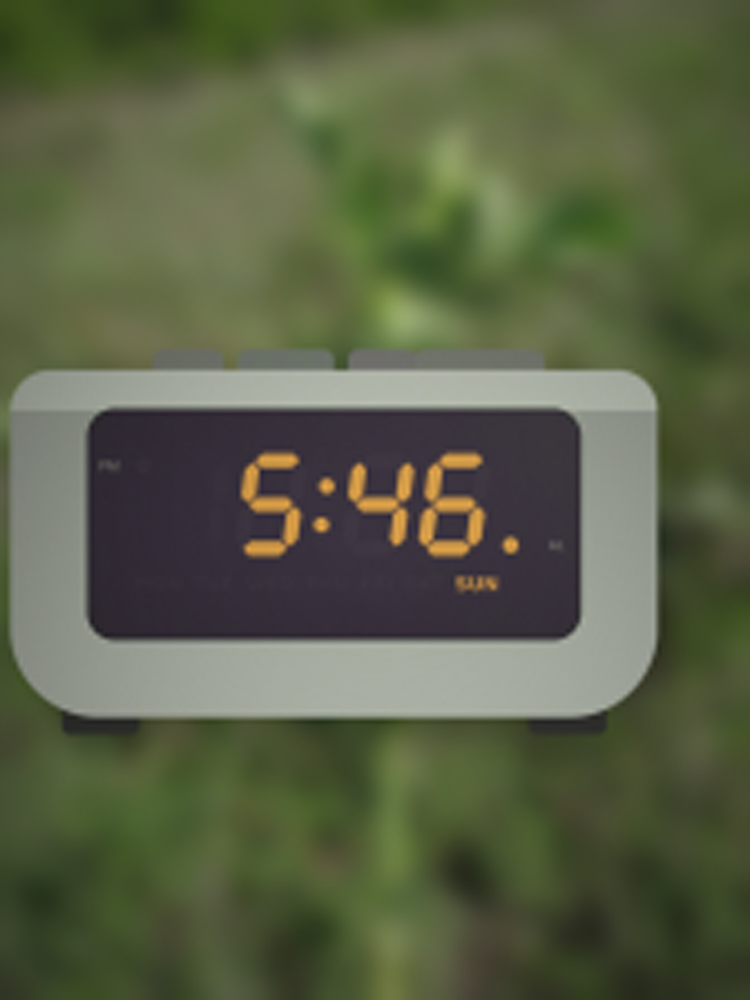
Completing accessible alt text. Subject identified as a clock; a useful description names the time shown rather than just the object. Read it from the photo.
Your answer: 5:46
